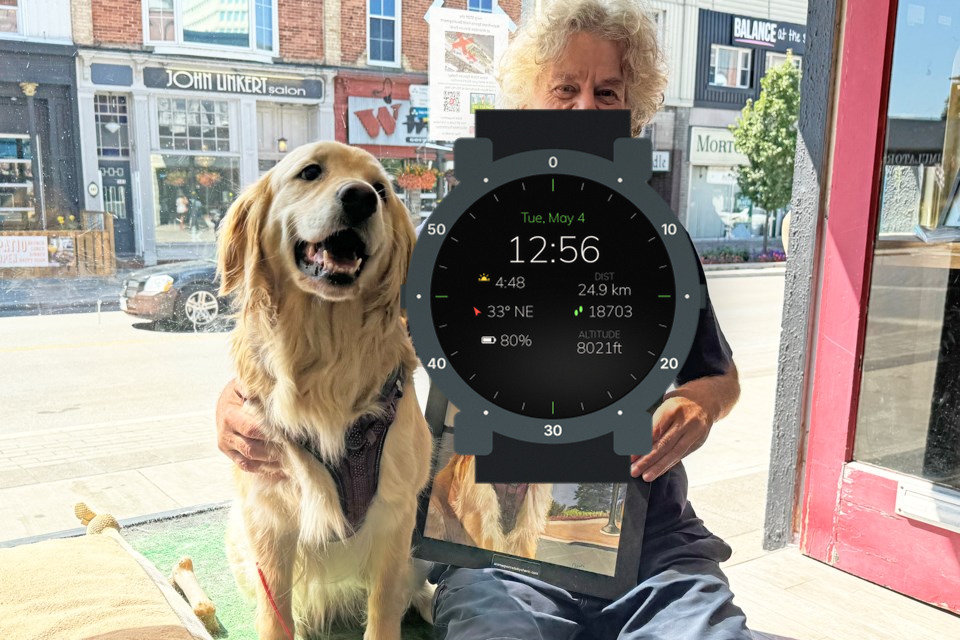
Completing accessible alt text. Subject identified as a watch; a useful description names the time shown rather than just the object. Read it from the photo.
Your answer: 12:56
